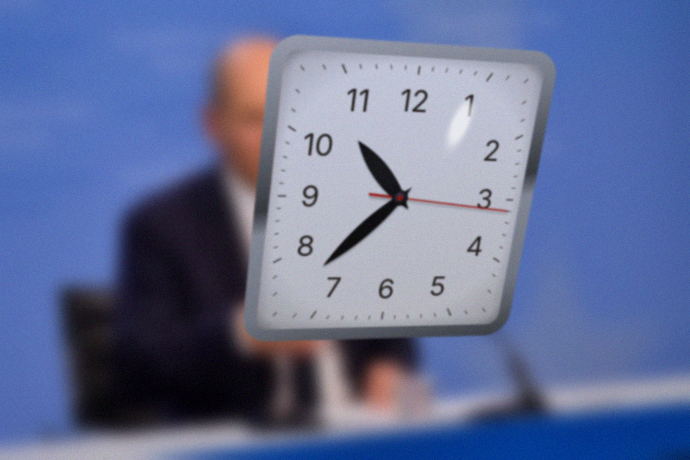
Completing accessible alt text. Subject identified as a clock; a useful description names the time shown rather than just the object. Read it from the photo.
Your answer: 10:37:16
